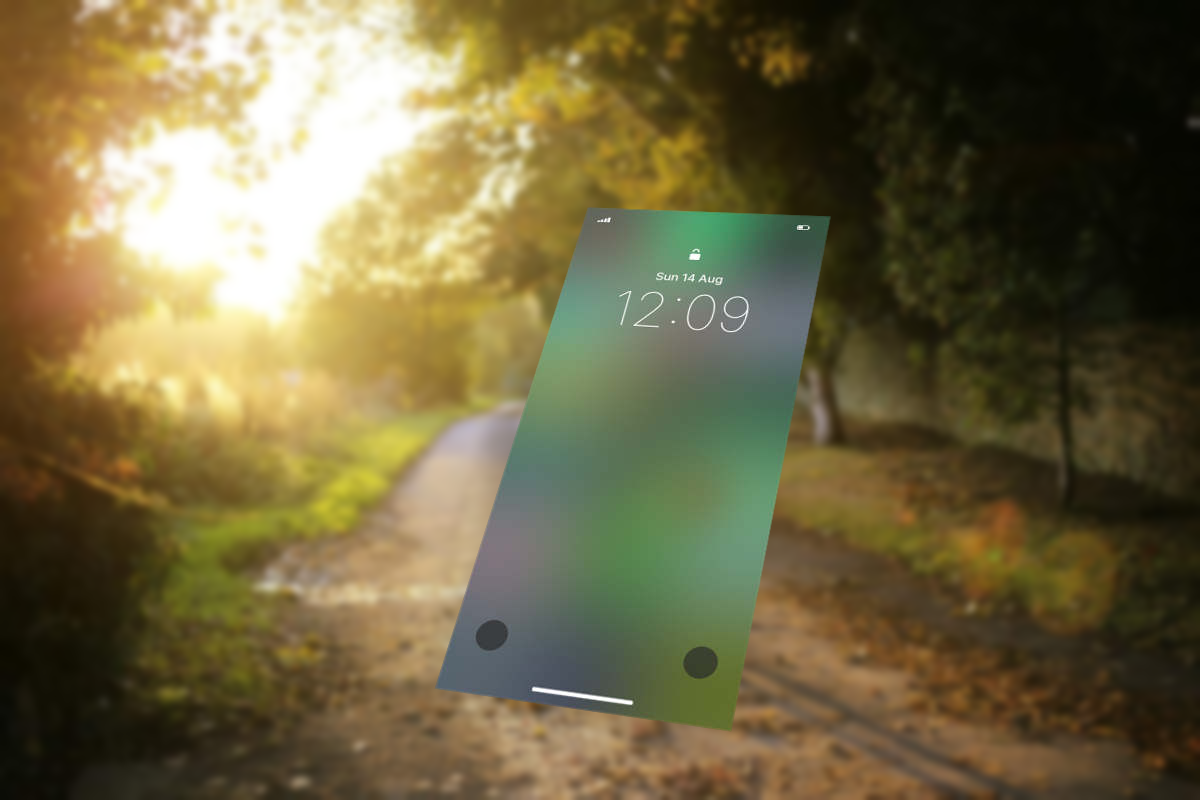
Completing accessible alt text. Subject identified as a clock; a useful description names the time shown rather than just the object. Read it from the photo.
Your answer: 12:09
